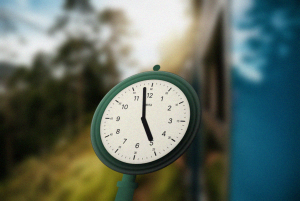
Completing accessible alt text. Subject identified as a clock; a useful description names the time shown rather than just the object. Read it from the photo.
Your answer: 4:58
